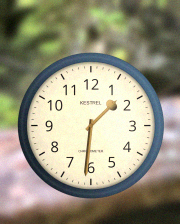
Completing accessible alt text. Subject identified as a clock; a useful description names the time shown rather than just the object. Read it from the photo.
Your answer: 1:31
